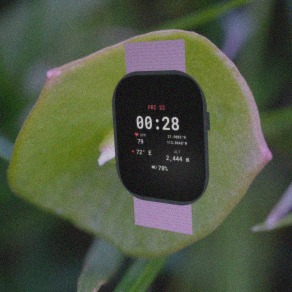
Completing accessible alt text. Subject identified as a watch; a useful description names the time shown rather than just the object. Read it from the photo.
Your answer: 0:28
